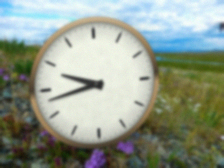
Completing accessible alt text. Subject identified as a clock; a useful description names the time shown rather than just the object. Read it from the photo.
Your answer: 9:43
